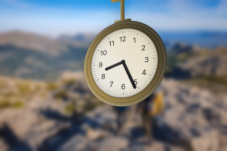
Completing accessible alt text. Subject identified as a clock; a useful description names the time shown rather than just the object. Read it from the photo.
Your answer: 8:26
